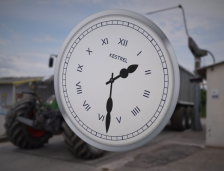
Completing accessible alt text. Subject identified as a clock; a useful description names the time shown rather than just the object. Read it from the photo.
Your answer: 1:28
